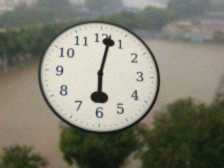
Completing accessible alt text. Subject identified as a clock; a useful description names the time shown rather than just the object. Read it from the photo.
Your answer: 6:02
